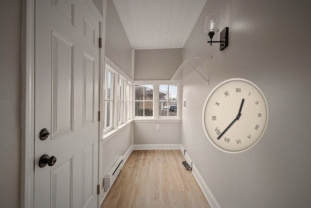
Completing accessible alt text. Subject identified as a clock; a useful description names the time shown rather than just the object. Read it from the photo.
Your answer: 12:38
